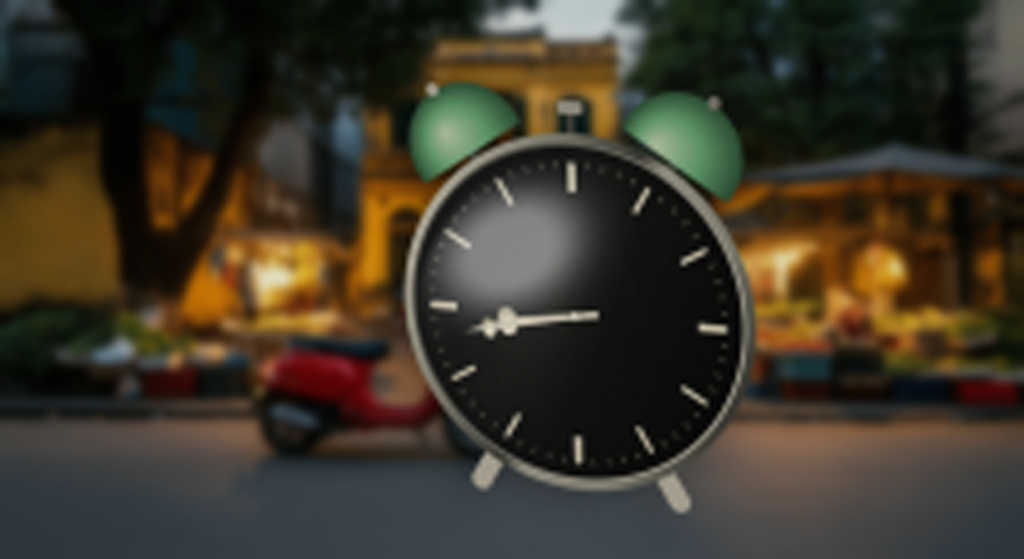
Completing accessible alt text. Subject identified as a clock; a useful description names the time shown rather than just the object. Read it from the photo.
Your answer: 8:43
